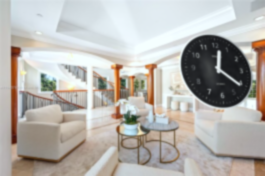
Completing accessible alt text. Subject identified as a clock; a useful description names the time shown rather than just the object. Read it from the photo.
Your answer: 12:21
